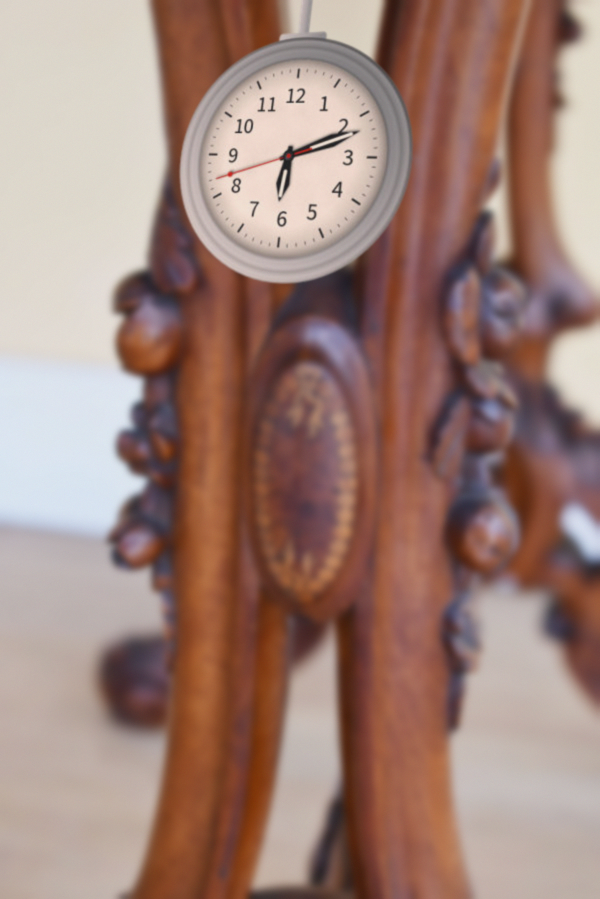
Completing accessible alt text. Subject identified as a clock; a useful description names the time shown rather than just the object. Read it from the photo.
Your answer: 6:11:42
